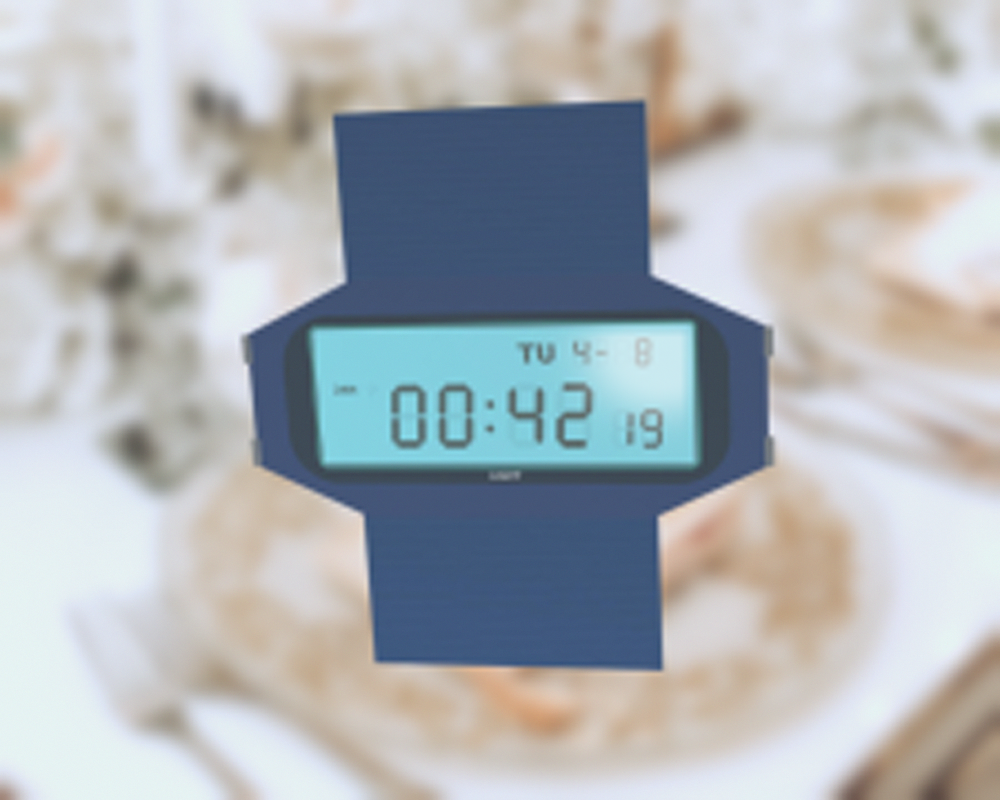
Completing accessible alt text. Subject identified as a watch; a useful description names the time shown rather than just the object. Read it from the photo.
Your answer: 0:42:19
